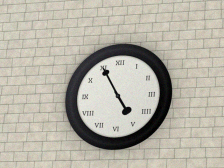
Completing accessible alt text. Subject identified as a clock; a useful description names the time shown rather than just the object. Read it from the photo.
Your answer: 4:55
